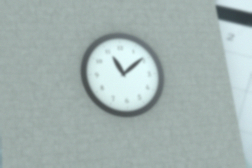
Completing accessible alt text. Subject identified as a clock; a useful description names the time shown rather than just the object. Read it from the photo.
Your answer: 11:09
